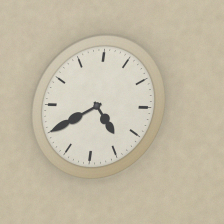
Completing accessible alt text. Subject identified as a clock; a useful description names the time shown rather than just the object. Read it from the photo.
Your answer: 4:40
